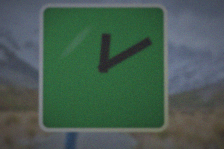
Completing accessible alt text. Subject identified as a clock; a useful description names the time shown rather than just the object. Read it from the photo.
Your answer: 12:10
